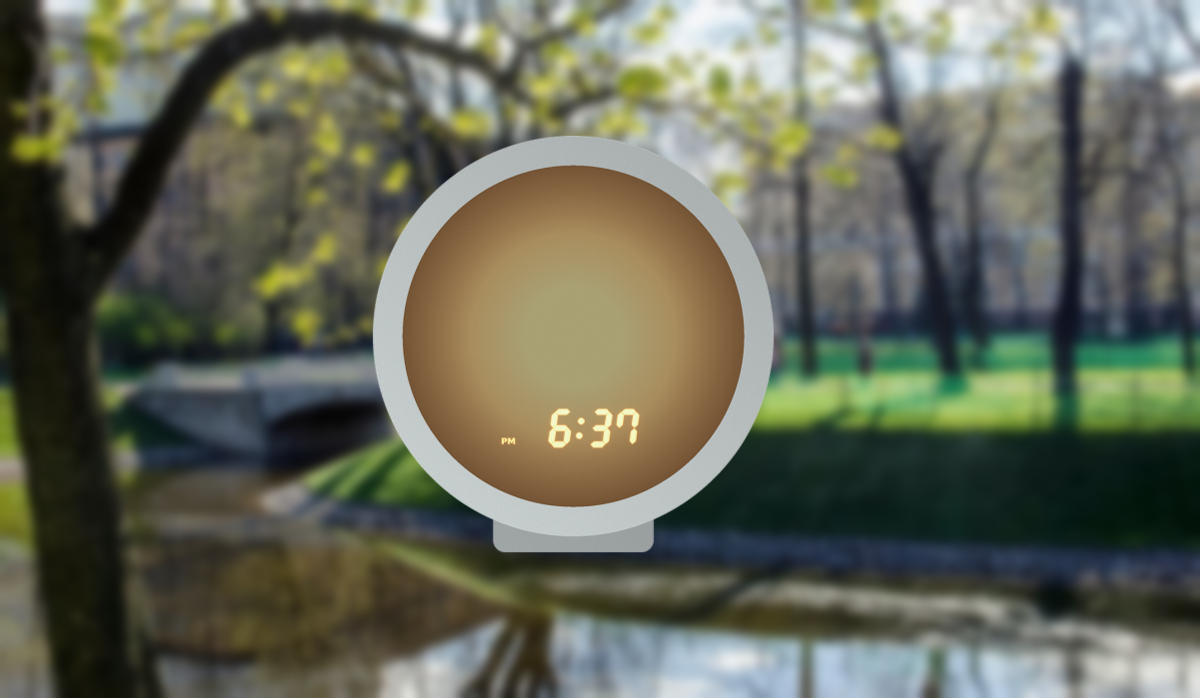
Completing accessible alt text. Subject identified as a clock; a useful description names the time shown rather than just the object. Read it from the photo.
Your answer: 6:37
